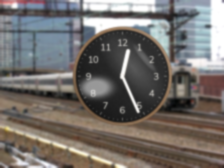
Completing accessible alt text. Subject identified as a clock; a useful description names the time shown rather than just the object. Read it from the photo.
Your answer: 12:26
